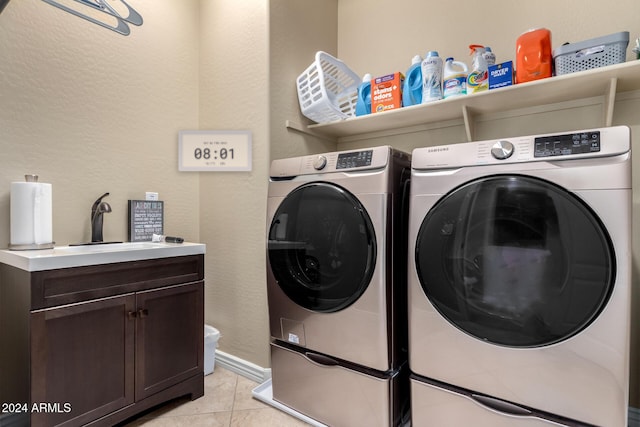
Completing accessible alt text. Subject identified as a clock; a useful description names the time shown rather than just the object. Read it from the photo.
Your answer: 8:01
